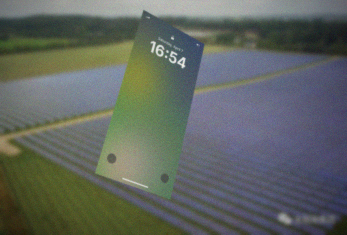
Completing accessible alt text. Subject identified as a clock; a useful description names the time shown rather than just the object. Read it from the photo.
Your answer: 16:54
